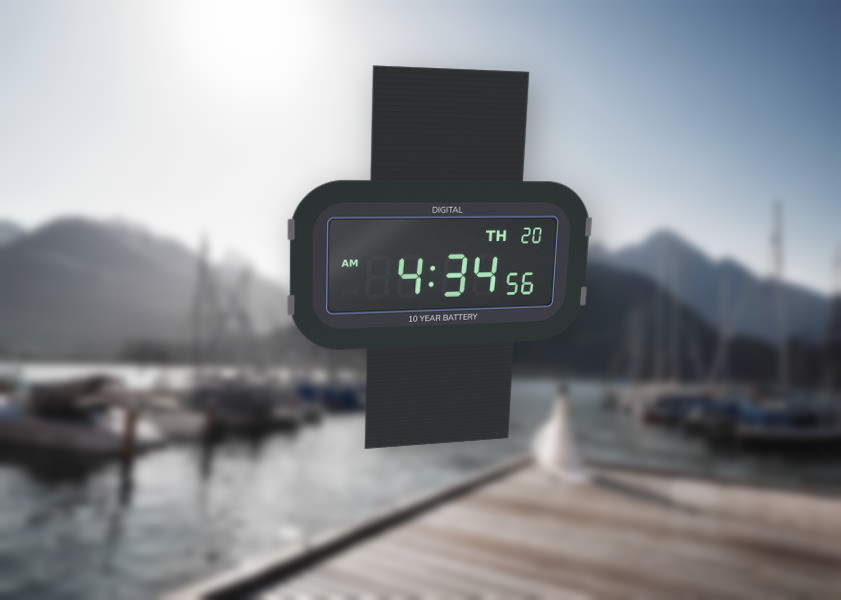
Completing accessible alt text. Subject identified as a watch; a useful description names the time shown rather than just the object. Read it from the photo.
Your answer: 4:34:56
